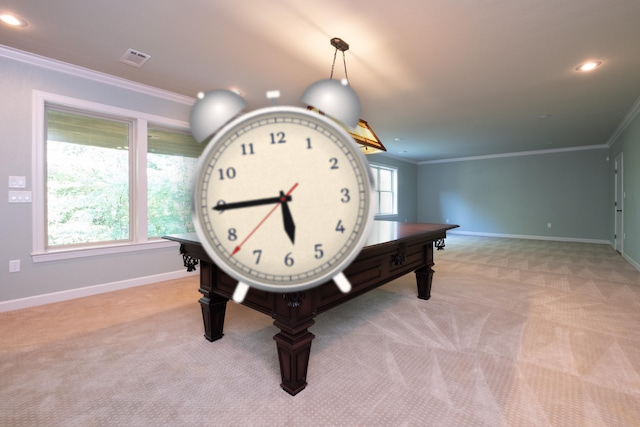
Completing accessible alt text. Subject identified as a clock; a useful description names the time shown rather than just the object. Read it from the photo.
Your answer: 5:44:38
